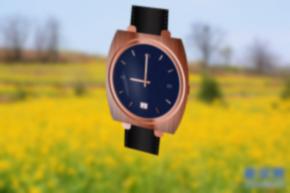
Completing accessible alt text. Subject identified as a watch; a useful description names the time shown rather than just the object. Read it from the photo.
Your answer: 9:00
